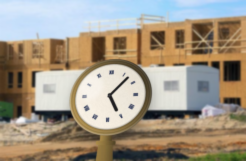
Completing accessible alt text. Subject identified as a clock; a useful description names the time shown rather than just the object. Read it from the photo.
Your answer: 5:07
